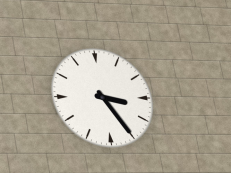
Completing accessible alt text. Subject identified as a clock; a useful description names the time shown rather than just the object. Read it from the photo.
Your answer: 3:25
